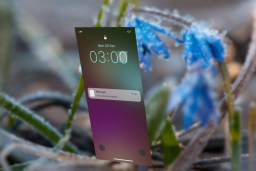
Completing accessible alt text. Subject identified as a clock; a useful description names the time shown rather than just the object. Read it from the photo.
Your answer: 3:00
